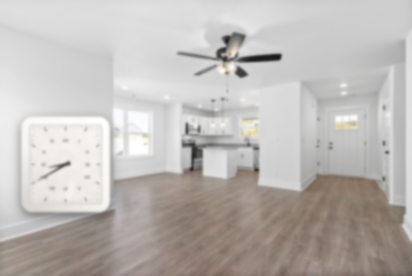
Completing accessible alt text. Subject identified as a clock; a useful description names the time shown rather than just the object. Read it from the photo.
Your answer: 8:40
